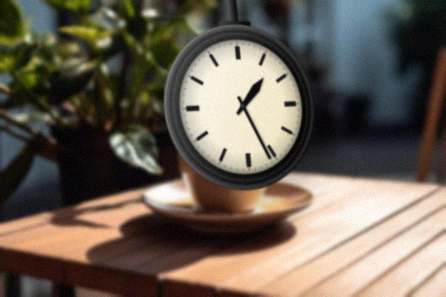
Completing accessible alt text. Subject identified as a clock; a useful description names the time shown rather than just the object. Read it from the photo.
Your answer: 1:26
